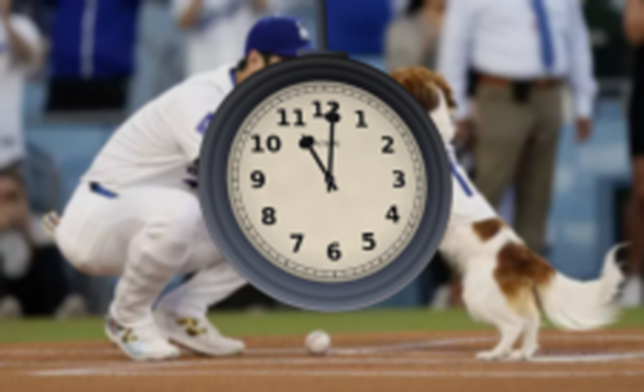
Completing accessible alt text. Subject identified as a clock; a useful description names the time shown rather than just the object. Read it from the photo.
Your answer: 11:01
